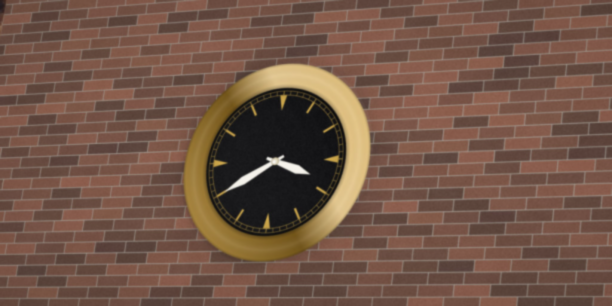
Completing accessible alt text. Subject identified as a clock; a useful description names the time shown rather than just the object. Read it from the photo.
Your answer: 3:40
